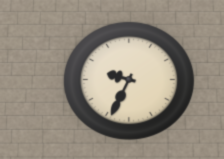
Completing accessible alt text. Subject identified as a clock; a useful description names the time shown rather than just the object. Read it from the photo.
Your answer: 9:34
